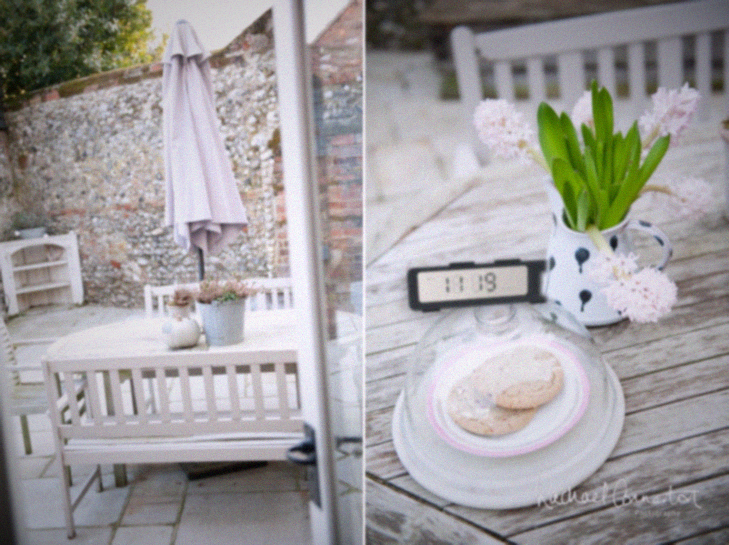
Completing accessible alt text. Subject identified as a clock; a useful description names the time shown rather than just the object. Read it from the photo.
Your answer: 11:19
